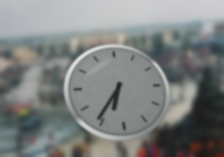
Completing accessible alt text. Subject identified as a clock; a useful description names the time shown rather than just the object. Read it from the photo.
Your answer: 6:36
